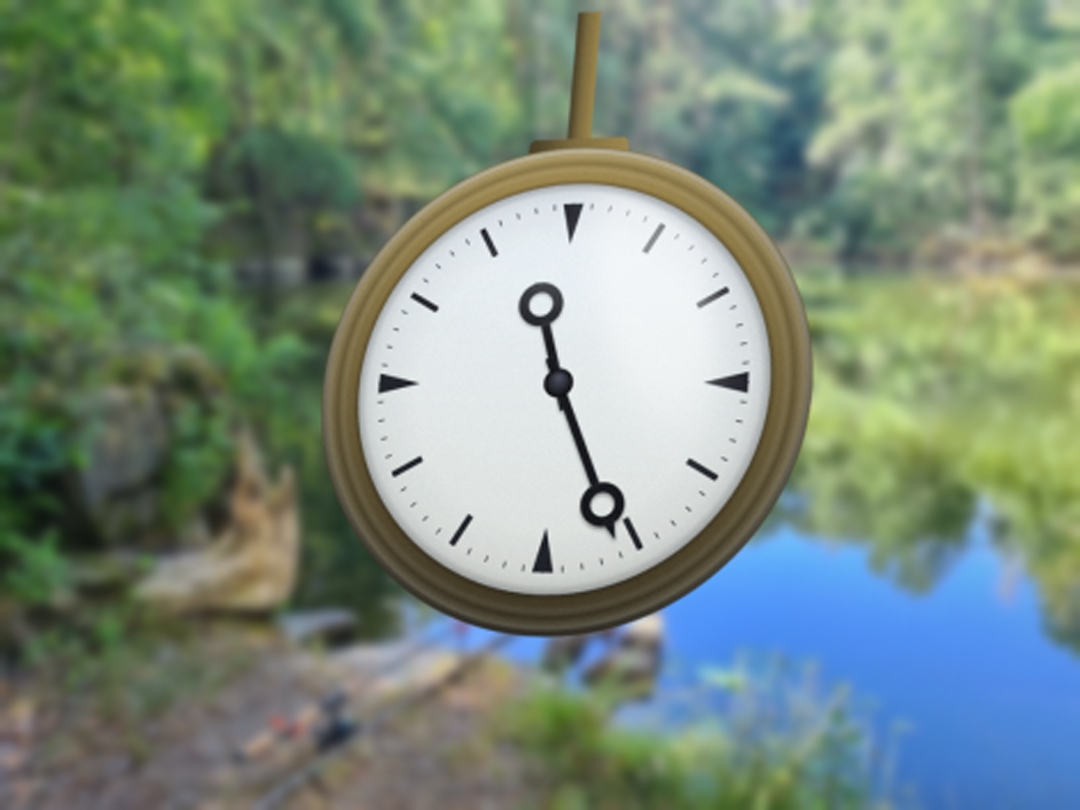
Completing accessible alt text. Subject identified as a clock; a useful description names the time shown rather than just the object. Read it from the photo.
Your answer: 11:26
